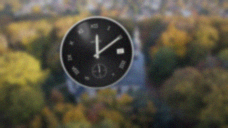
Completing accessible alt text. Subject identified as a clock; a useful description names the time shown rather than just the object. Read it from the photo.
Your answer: 12:10
